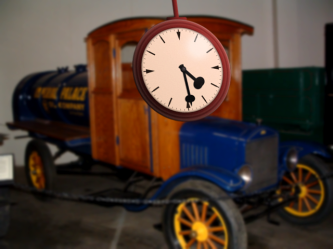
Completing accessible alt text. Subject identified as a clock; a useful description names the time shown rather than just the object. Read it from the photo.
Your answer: 4:29
